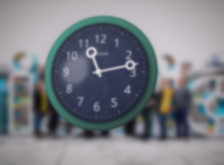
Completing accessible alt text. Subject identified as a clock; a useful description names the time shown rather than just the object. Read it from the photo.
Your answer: 11:13
